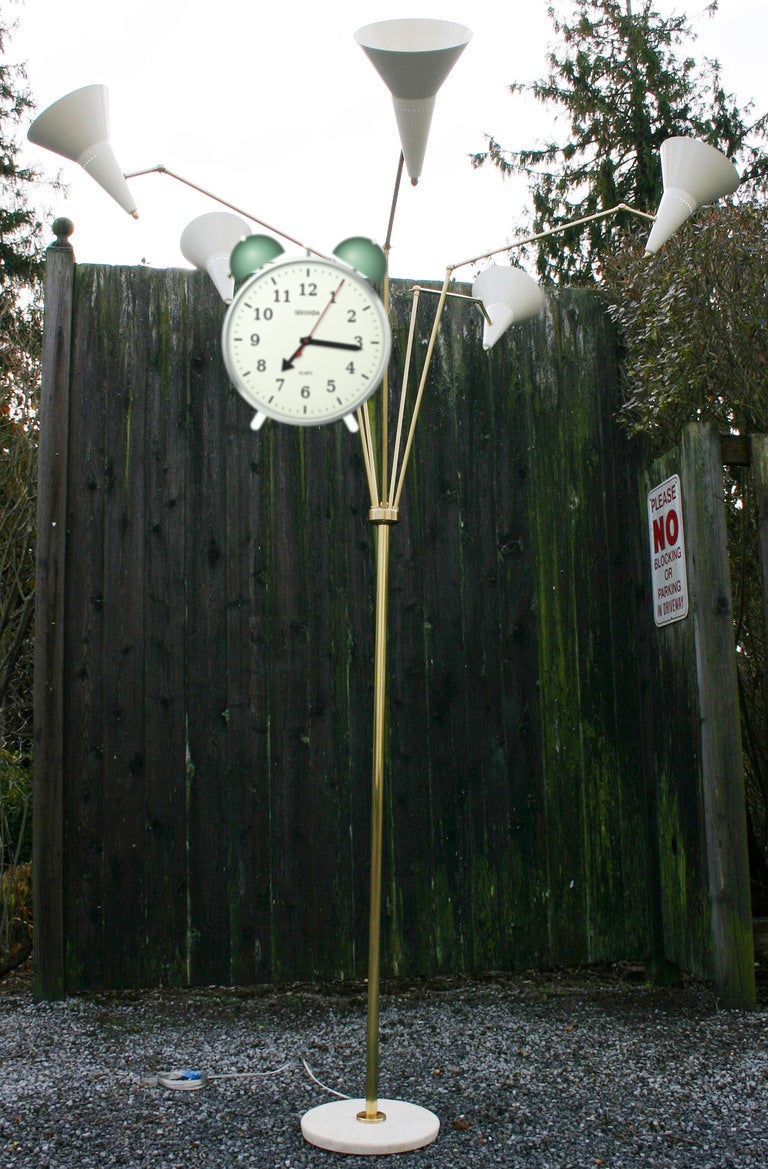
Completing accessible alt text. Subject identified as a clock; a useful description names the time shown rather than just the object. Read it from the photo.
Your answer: 7:16:05
